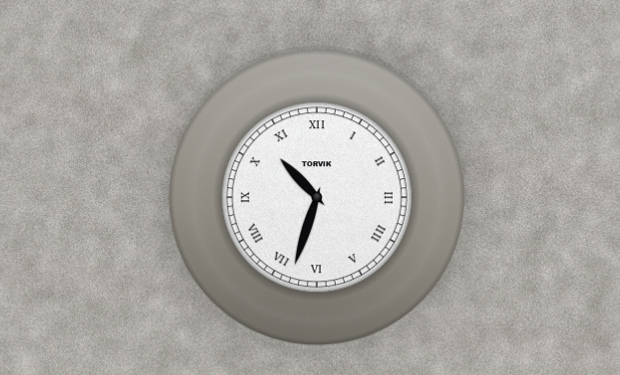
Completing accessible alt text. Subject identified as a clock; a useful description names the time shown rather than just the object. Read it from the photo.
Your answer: 10:33
